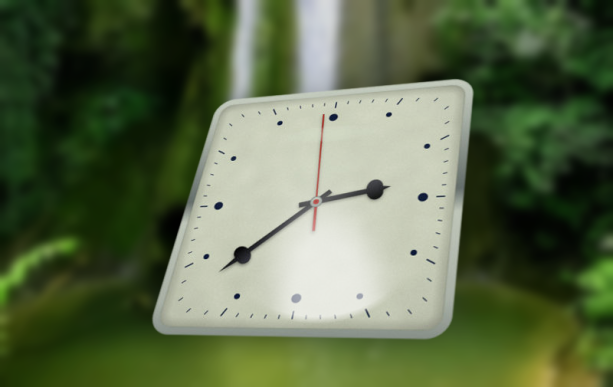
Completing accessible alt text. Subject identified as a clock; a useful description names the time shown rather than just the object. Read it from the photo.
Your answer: 2:37:59
